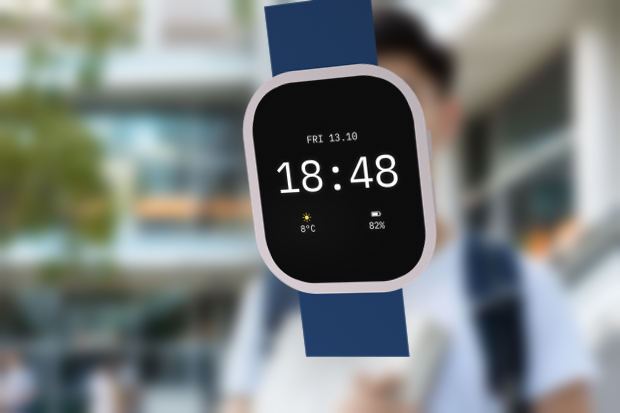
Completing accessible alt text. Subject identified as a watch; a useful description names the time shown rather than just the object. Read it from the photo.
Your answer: 18:48
